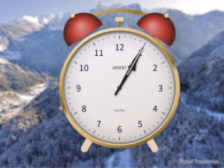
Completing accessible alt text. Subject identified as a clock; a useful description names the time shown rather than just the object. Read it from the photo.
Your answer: 1:05
